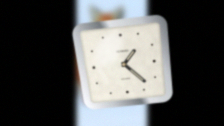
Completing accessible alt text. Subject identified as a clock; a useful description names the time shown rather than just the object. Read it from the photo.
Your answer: 1:23
